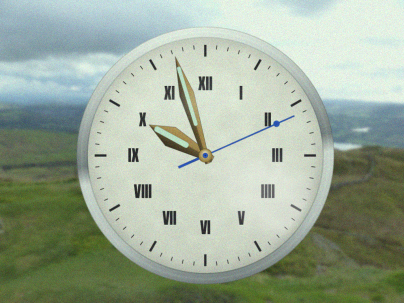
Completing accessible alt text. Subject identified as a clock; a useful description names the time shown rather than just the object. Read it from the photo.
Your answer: 9:57:11
